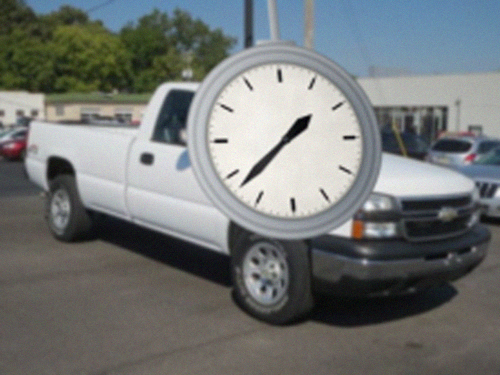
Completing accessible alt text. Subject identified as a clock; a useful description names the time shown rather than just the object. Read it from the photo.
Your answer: 1:38
